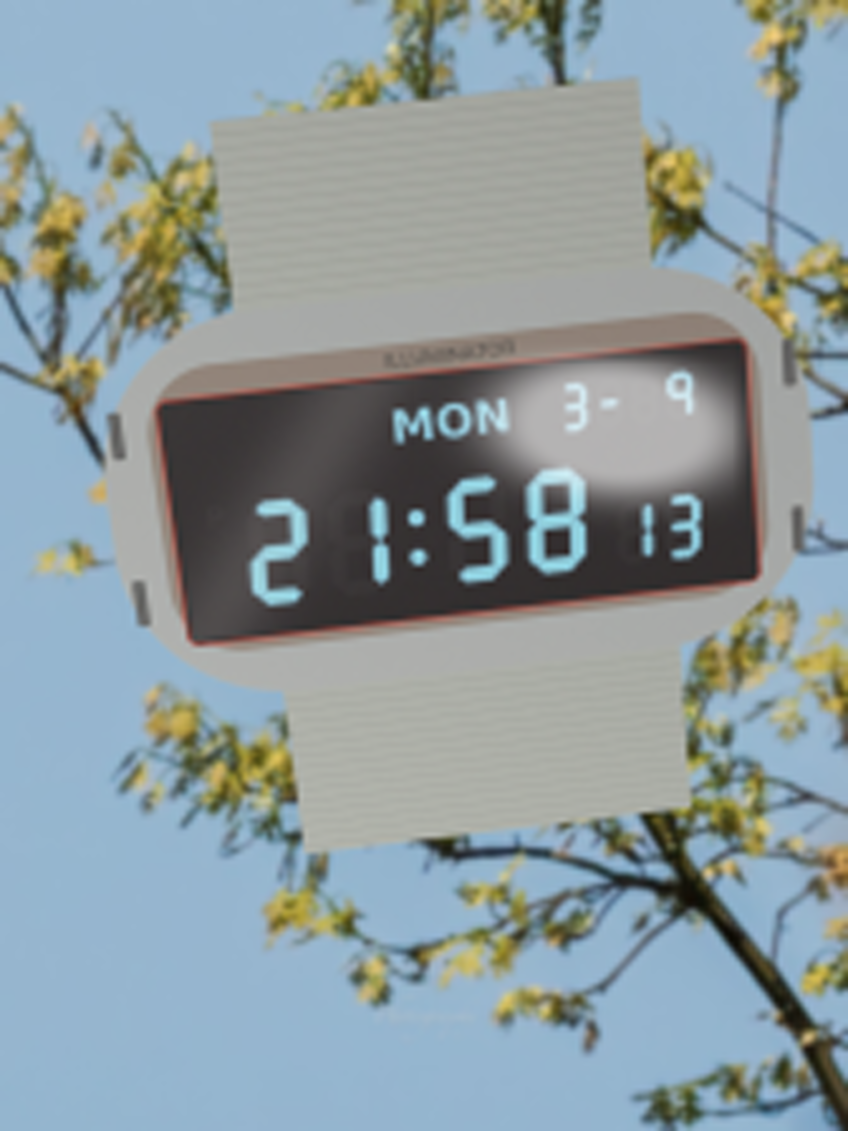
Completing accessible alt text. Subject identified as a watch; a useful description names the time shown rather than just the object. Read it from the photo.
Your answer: 21:58:13
